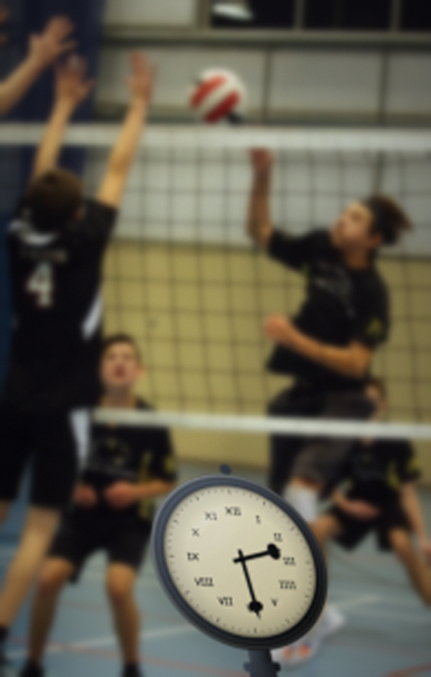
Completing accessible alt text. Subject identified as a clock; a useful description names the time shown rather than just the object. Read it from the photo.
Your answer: 2:29
